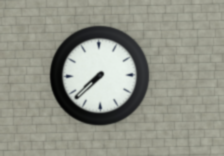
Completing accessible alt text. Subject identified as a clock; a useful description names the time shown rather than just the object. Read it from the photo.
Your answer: 7:38
